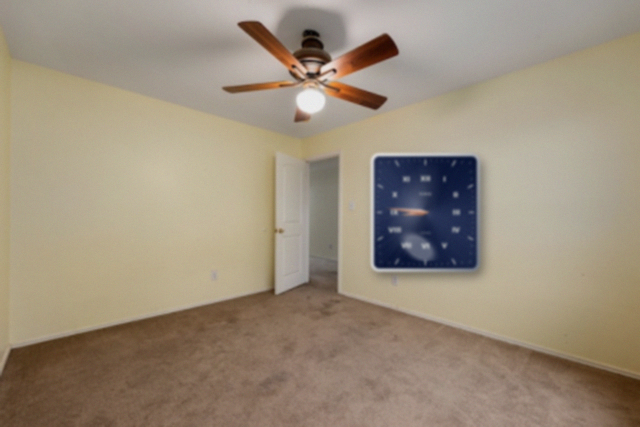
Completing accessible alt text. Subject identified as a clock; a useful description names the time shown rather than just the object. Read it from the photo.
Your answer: 8:46
